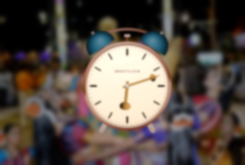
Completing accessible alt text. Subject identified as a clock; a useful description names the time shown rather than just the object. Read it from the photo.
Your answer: 6:12
